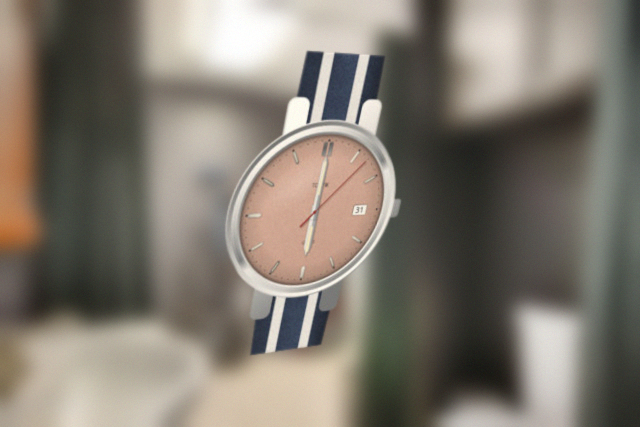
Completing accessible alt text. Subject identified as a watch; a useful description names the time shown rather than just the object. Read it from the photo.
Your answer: 6:00:07
